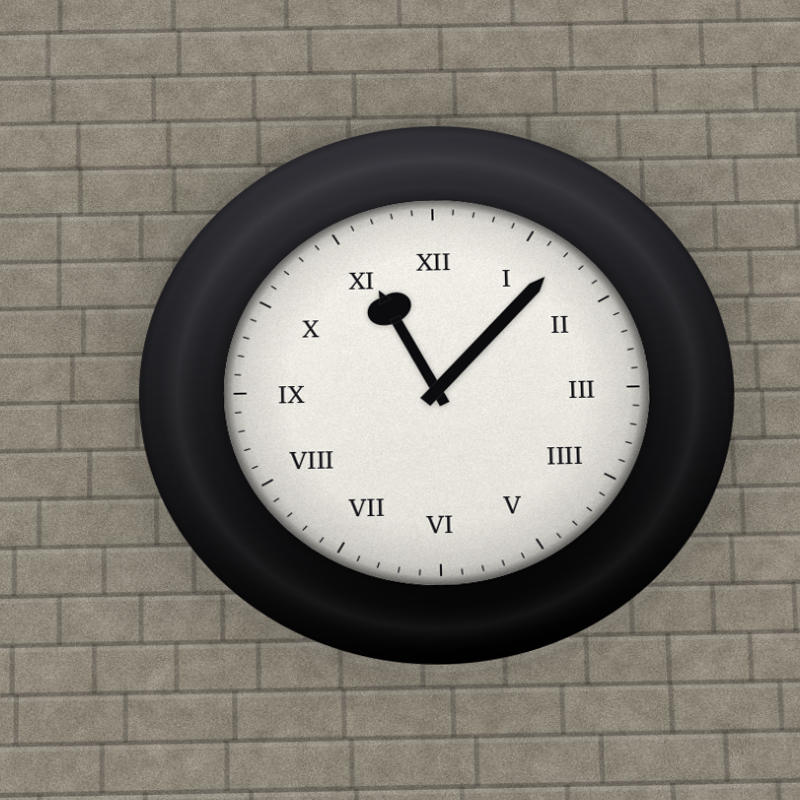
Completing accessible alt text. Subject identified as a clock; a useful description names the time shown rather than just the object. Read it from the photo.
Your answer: 11:07
